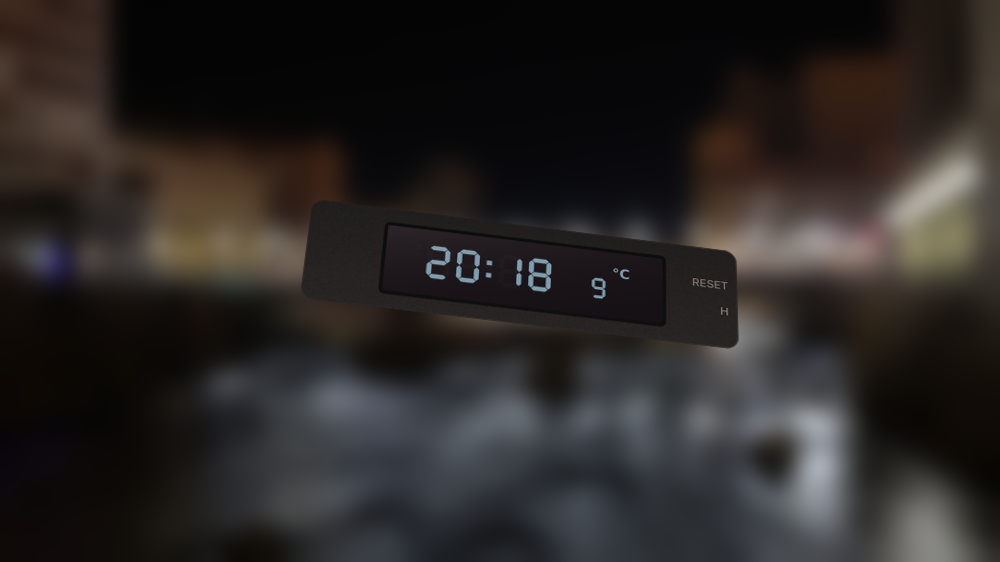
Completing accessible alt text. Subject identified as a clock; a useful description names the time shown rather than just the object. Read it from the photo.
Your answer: 20:18
